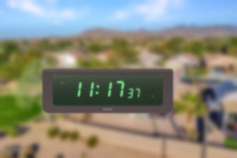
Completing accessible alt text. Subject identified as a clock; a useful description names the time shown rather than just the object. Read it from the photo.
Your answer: 11:17
